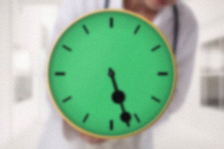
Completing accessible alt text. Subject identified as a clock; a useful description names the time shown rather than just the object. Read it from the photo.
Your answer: 5:27
